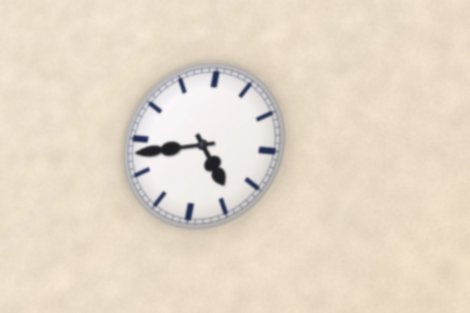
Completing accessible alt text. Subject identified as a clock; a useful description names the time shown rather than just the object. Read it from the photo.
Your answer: 4:43
